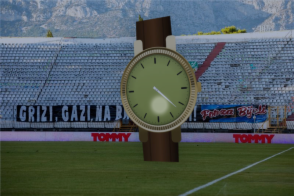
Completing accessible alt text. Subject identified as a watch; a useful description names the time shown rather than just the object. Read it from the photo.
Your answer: 4:22
